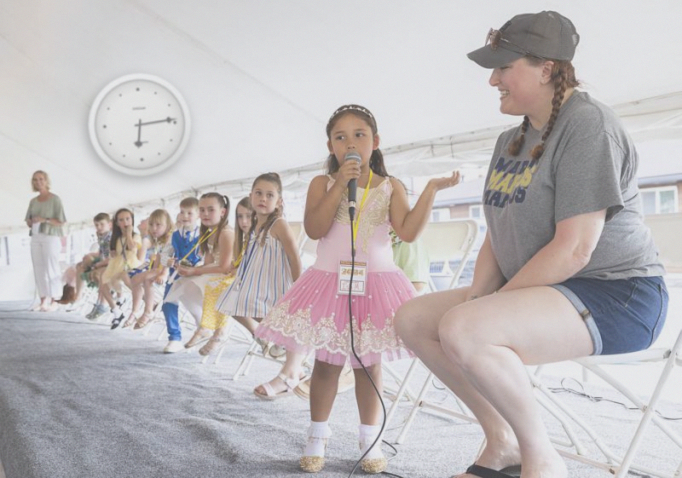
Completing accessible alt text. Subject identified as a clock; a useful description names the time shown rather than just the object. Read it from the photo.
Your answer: 6:14
